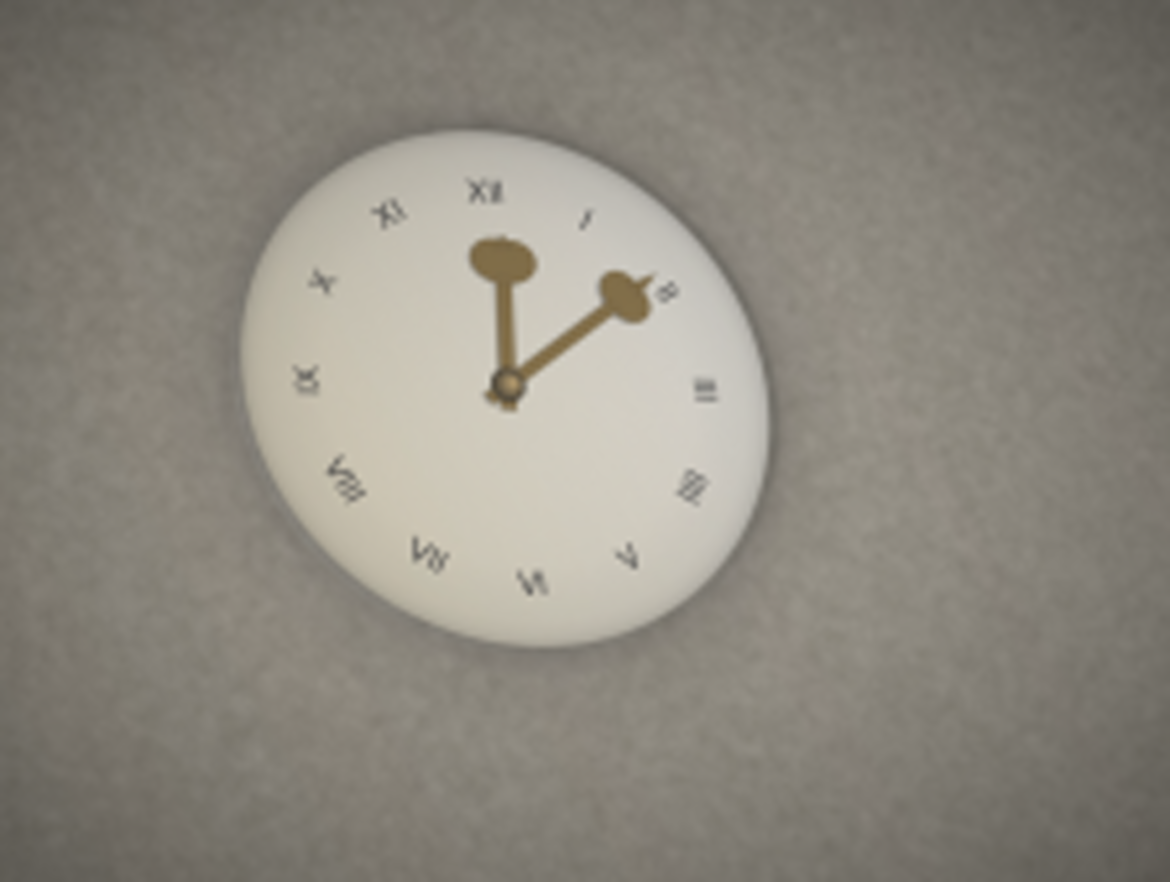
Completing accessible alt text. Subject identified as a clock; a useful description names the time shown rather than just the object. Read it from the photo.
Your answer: 12:09
